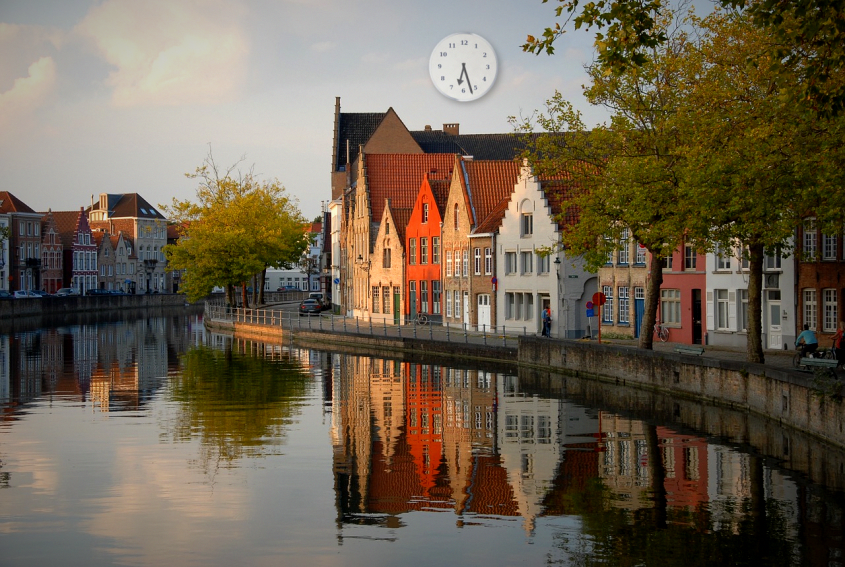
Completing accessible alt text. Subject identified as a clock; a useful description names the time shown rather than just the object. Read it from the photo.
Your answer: 6:27
